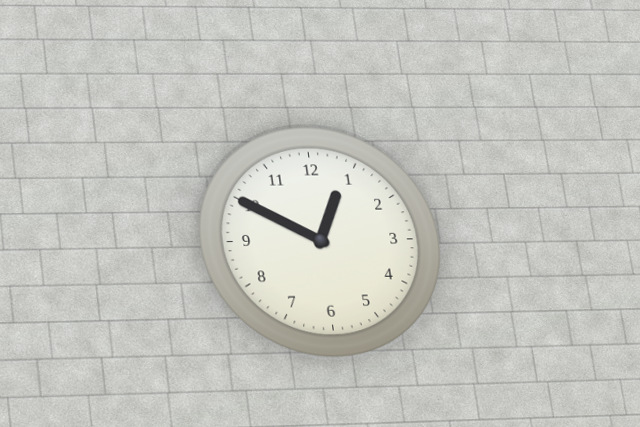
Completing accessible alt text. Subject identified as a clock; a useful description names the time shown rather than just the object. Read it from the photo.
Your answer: 12:50
